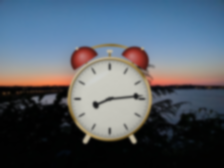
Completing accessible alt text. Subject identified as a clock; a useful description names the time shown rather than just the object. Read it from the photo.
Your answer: 8:14
